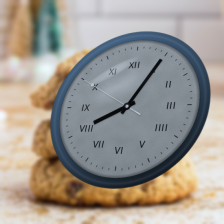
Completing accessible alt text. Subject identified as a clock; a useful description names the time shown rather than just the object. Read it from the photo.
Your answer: 8:04:50
